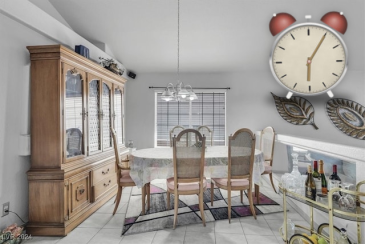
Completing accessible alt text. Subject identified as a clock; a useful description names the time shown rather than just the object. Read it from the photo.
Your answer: 6:05
